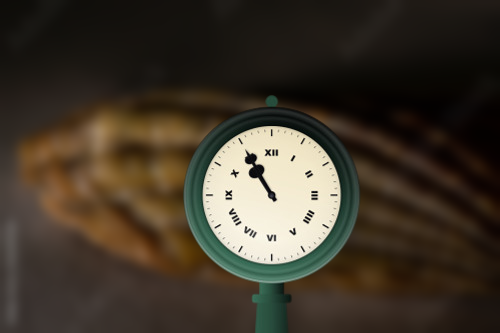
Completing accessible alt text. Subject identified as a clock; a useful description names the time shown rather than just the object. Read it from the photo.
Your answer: 10:55
